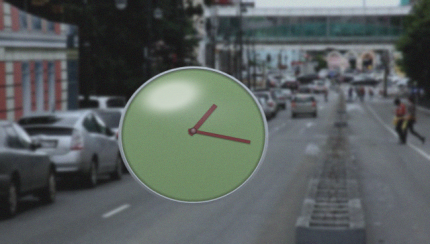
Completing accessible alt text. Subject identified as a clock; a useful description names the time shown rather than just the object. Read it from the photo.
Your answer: 1:17
